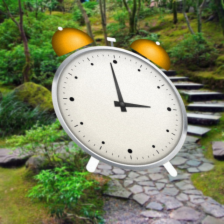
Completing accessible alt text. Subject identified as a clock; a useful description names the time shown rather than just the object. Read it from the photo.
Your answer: 2:59
